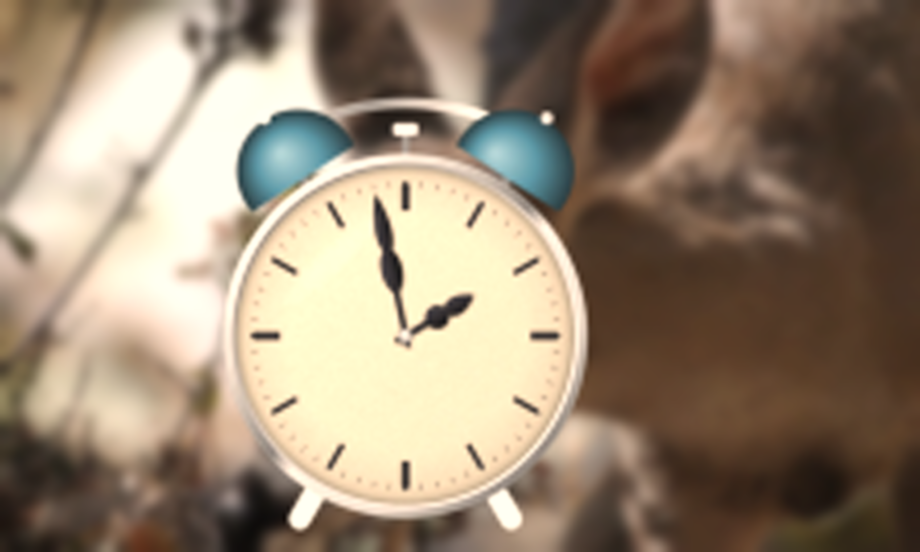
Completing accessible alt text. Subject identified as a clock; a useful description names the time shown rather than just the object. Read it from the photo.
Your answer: 1:58
